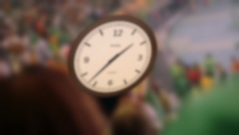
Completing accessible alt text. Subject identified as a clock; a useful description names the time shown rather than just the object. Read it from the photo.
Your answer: 1:37
